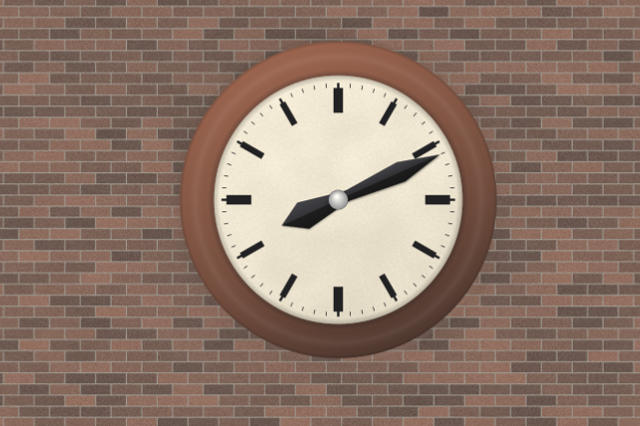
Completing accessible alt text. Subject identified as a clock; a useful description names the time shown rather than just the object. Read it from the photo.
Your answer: 8:11
